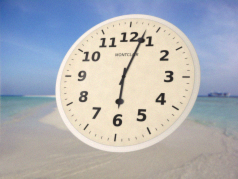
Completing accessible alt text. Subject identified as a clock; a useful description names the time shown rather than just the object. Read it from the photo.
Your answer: 6:03
